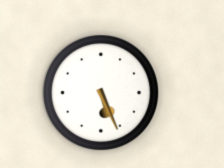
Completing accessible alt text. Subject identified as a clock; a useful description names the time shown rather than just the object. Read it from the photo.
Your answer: 5:26
